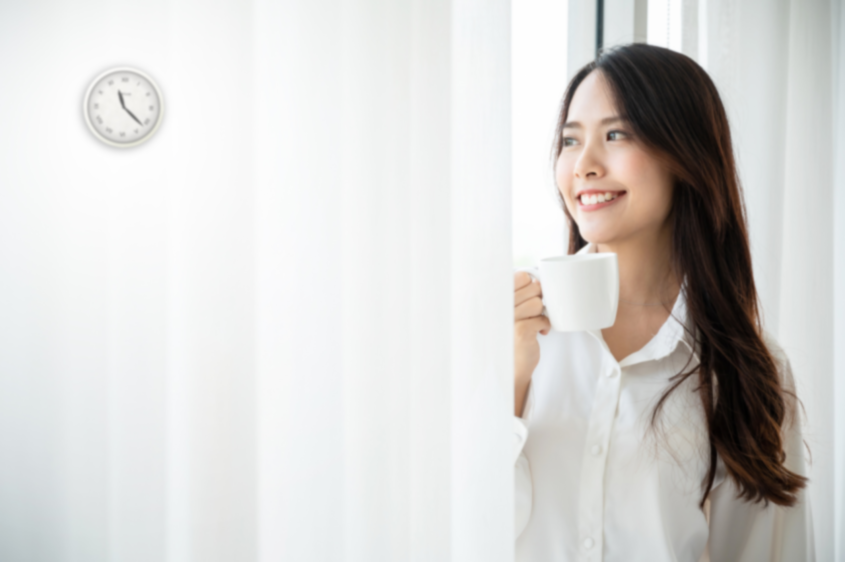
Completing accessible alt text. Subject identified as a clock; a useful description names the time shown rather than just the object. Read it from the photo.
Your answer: 11:22
